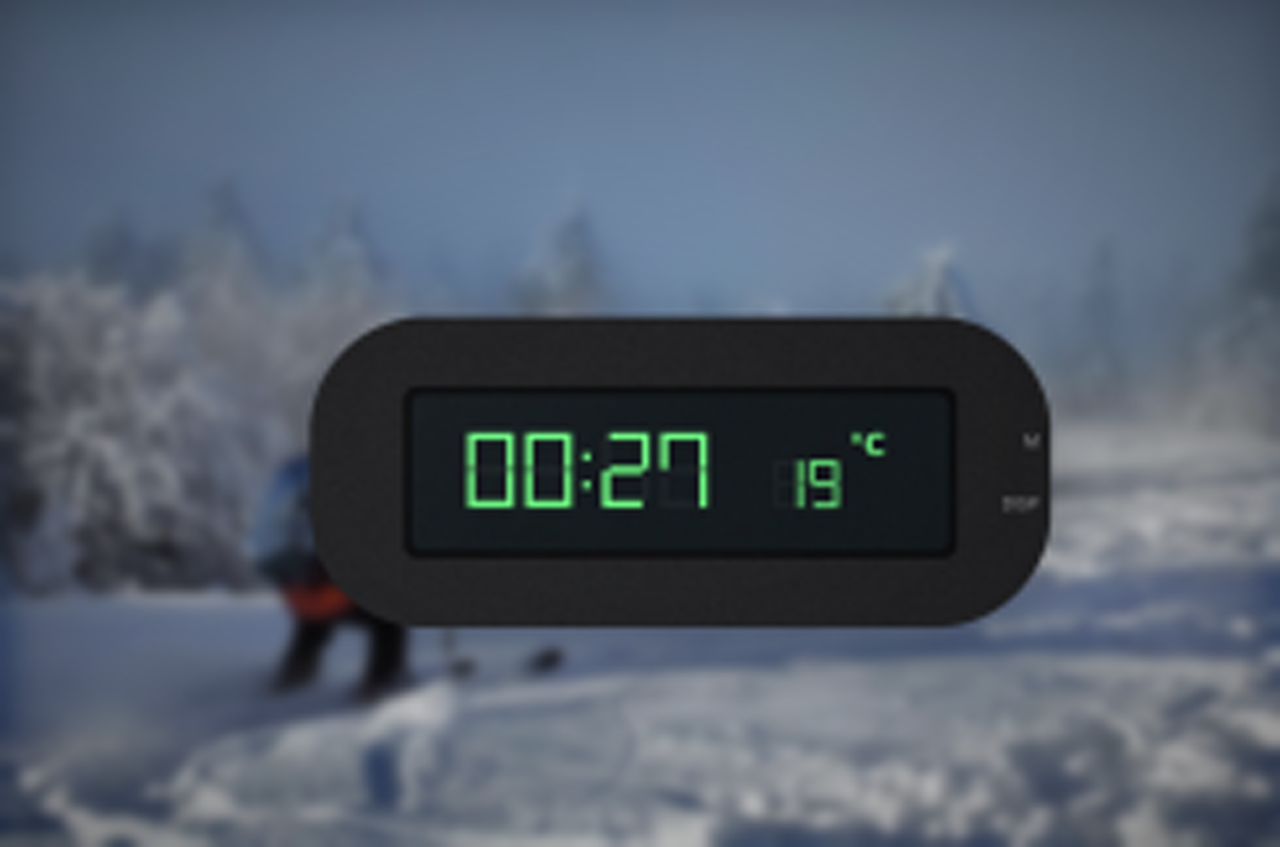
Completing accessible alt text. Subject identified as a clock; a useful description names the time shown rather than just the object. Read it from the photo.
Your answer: 0:27
